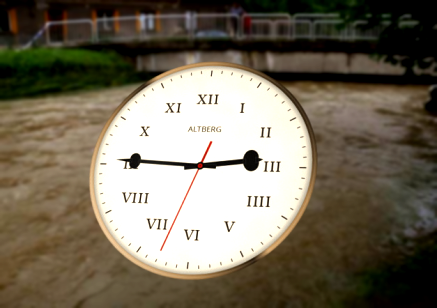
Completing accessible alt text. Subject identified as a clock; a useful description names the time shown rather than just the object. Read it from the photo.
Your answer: 2:45:33
